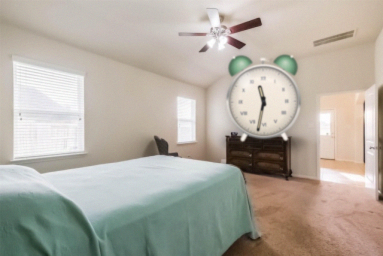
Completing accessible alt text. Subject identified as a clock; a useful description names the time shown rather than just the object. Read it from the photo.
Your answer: 11:32
